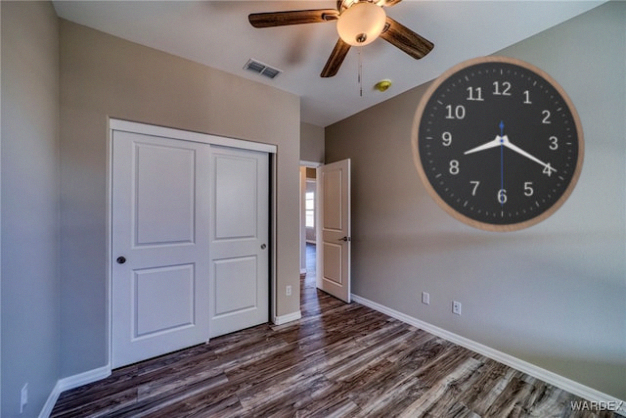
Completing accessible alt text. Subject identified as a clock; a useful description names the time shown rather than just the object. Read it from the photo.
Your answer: 8:19:30
